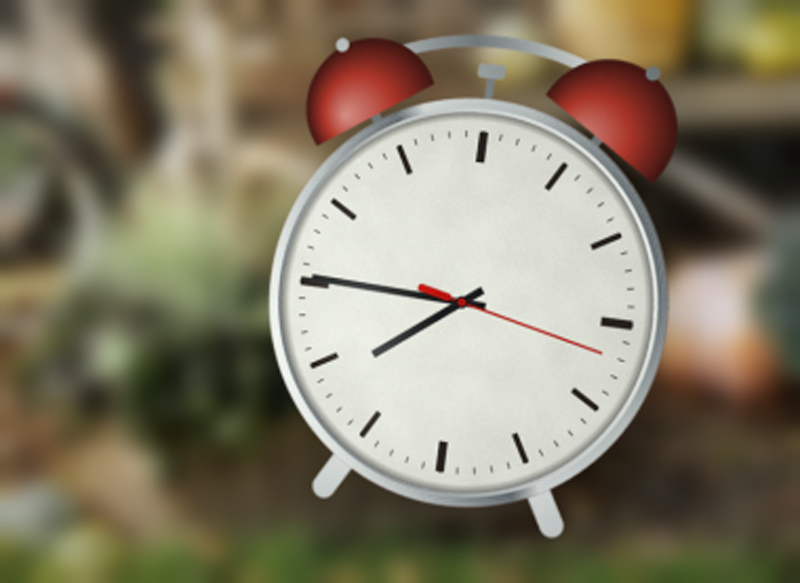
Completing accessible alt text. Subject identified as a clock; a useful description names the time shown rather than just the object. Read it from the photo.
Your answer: 7:45:17
